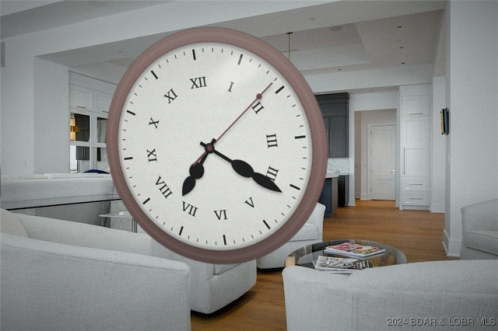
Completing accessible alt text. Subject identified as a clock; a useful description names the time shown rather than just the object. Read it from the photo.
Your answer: 7:21:09
